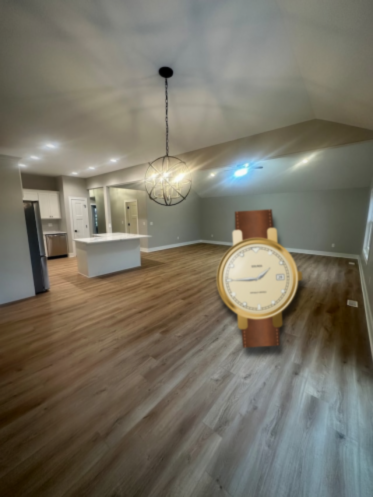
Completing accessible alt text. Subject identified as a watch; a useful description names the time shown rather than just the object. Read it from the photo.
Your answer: 1:45
